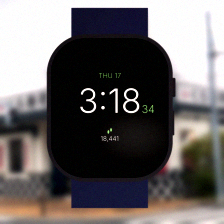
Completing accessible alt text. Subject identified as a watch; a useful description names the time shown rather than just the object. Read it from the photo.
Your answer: 3:18:34
